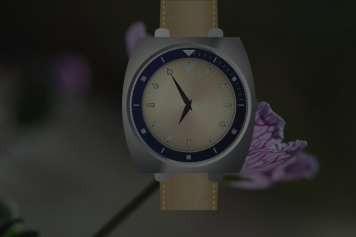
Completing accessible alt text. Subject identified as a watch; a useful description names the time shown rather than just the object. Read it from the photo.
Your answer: 6:55
